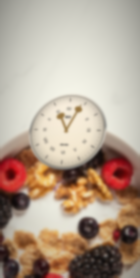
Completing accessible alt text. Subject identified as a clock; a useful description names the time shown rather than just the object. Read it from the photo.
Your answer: 11:04
